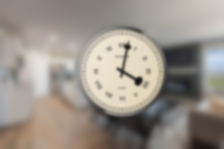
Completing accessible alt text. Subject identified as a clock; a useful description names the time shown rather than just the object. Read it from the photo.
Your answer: 4:02
